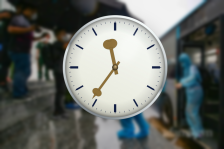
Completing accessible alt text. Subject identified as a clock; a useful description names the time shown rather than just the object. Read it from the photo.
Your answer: 11:36
